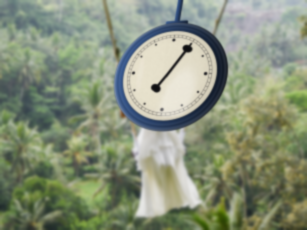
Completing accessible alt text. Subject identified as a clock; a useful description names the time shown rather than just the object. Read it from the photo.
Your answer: 7:05
